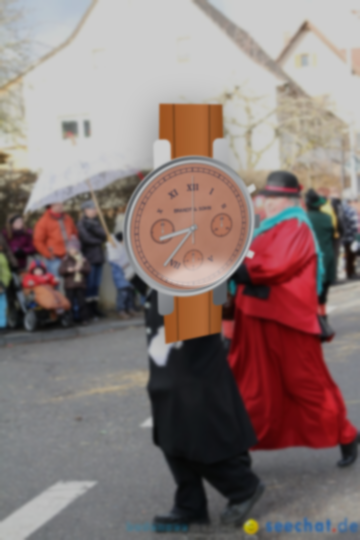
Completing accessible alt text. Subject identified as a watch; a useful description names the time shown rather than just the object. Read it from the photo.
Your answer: 8:37
